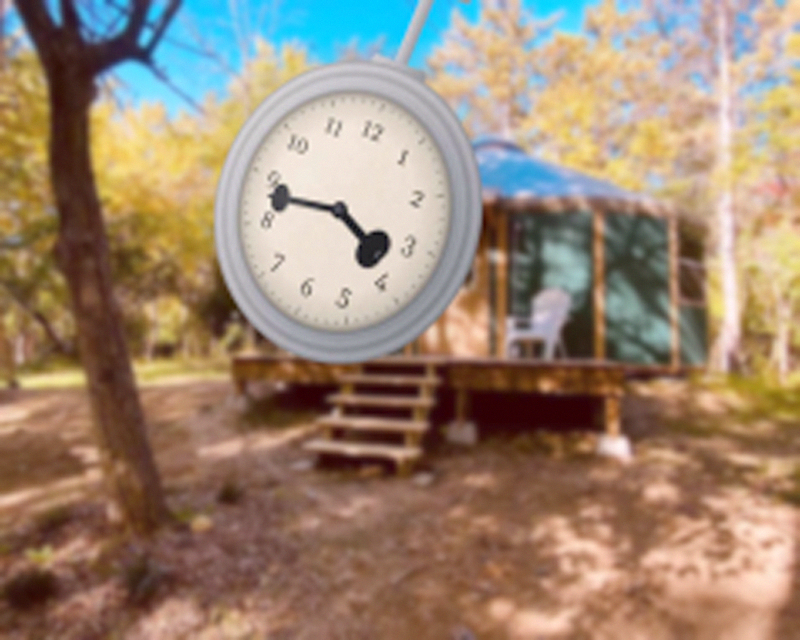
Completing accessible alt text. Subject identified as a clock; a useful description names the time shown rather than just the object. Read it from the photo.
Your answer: 3:43
